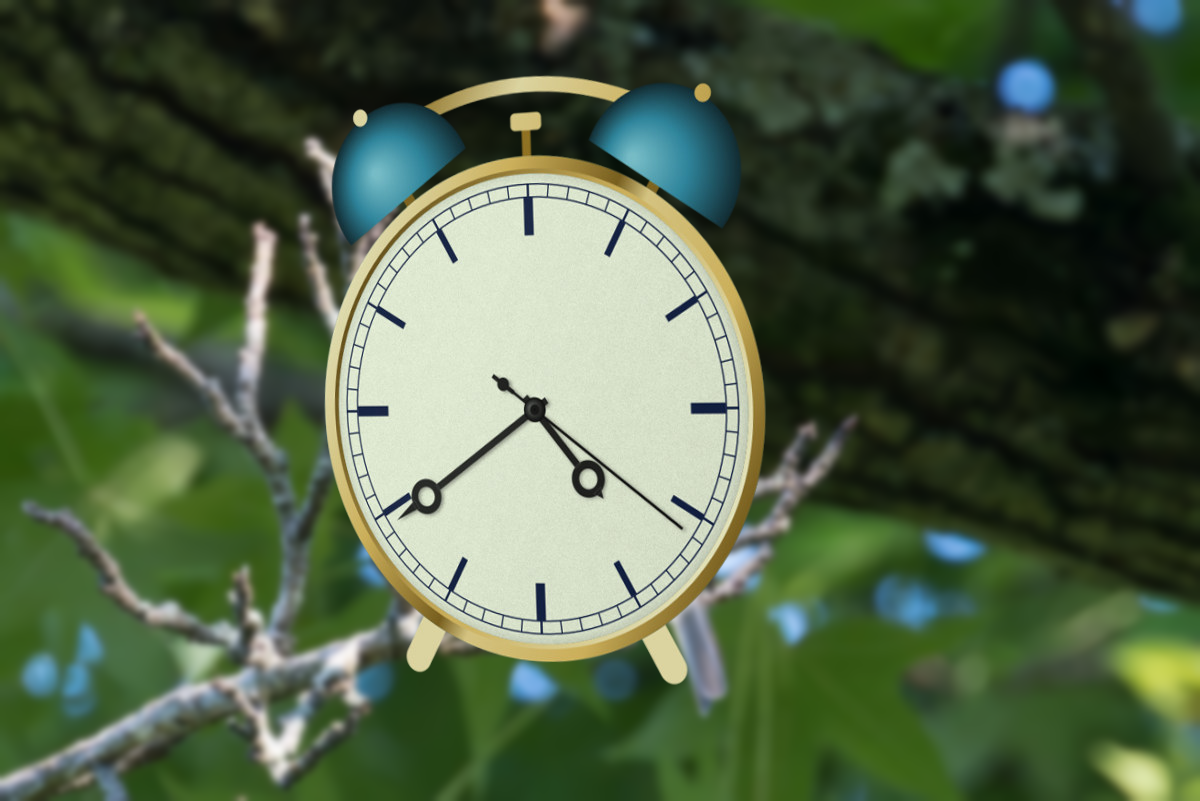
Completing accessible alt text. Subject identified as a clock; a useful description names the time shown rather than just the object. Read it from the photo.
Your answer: 4:39:21
